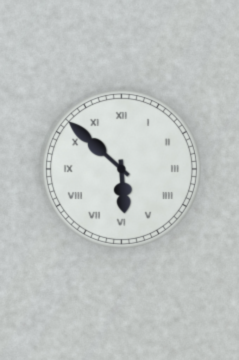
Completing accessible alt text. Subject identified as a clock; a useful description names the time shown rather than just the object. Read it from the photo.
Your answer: 5:52
